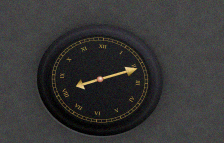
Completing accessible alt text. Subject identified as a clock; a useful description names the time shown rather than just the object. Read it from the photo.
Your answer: 8:11
